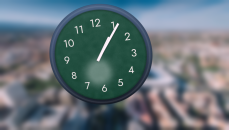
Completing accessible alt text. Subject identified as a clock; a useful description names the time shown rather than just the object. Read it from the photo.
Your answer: 1:06
